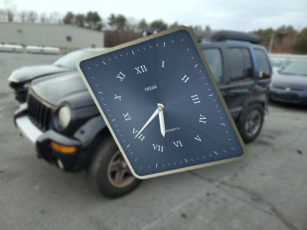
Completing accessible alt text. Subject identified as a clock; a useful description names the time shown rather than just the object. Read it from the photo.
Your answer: 6:40
